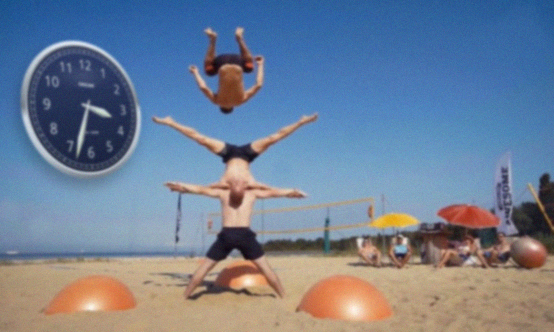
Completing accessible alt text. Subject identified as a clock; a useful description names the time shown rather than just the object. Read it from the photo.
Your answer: 3:33
